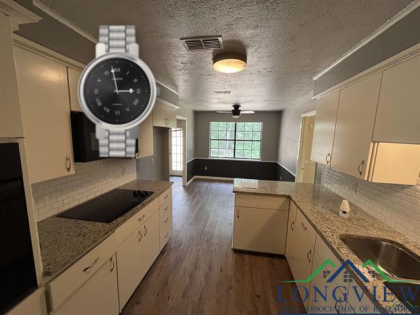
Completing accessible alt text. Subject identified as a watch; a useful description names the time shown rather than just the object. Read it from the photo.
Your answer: 2:58
